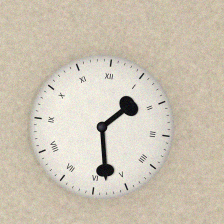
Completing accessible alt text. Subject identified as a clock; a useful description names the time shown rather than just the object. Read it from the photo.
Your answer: 1:28
